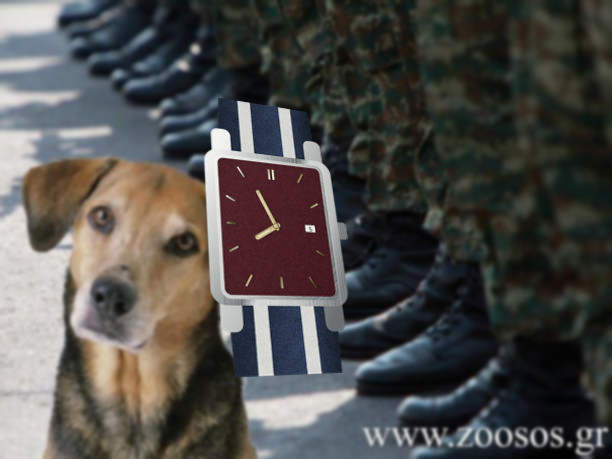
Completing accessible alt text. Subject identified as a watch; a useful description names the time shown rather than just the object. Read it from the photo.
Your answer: 7:56
